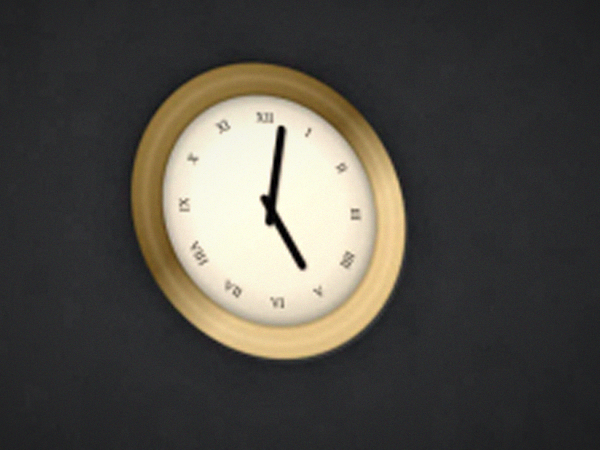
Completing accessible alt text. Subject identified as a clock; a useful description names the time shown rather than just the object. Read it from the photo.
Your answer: 5:02
